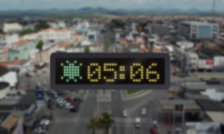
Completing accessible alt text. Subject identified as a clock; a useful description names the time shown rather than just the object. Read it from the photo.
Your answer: 5:06
